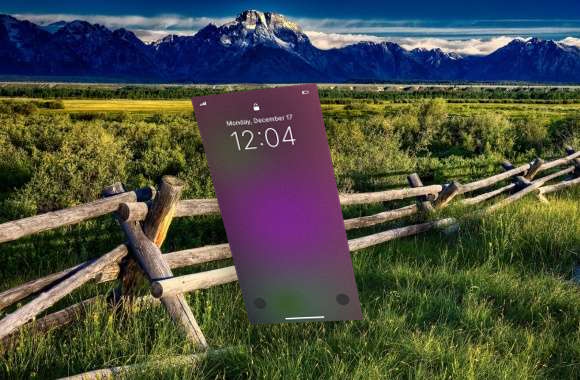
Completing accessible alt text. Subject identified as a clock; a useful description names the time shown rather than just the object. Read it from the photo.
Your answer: 12:04
